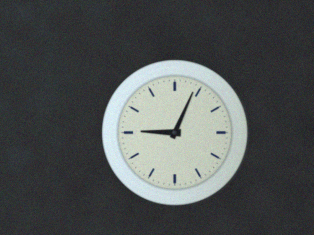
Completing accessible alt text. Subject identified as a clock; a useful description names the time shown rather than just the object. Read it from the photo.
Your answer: 9:04
